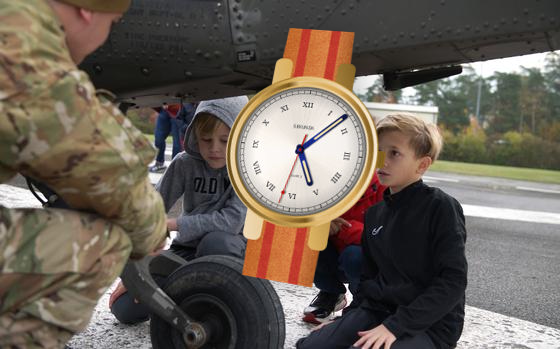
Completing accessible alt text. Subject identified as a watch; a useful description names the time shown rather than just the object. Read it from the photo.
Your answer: 5:07:32
